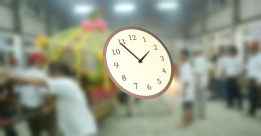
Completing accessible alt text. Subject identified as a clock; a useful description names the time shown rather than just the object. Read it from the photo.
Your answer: 1:54
